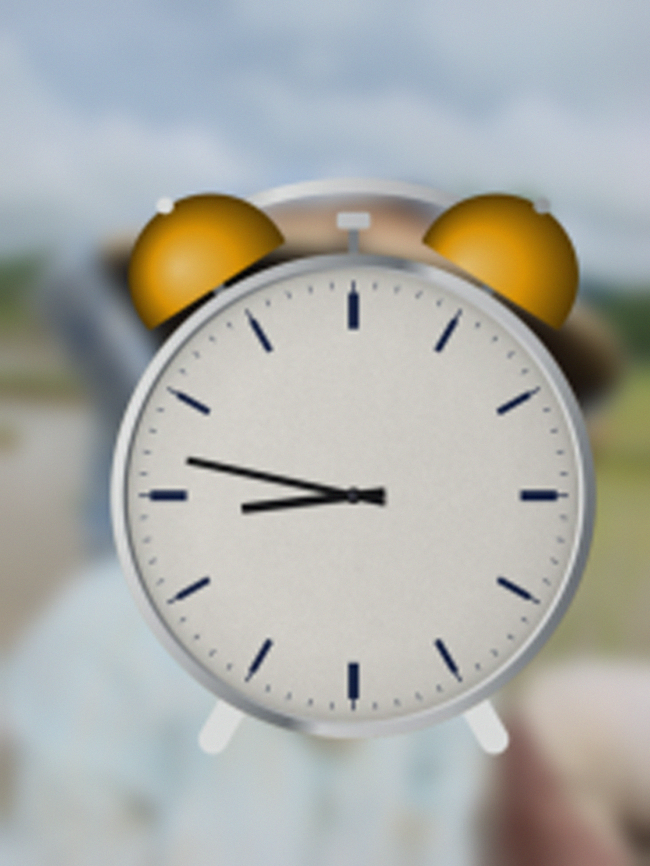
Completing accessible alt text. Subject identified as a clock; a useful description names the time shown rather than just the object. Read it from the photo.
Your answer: 8:47
